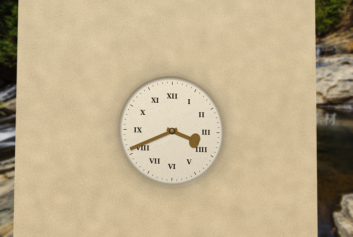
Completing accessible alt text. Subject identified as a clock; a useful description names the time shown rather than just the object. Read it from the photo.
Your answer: 3:41
